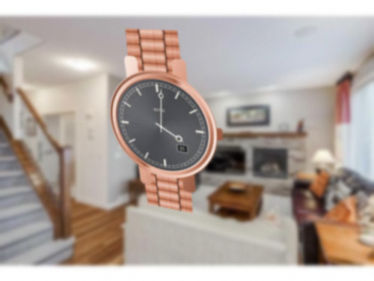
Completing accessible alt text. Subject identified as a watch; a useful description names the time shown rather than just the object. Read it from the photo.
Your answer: 4:01
